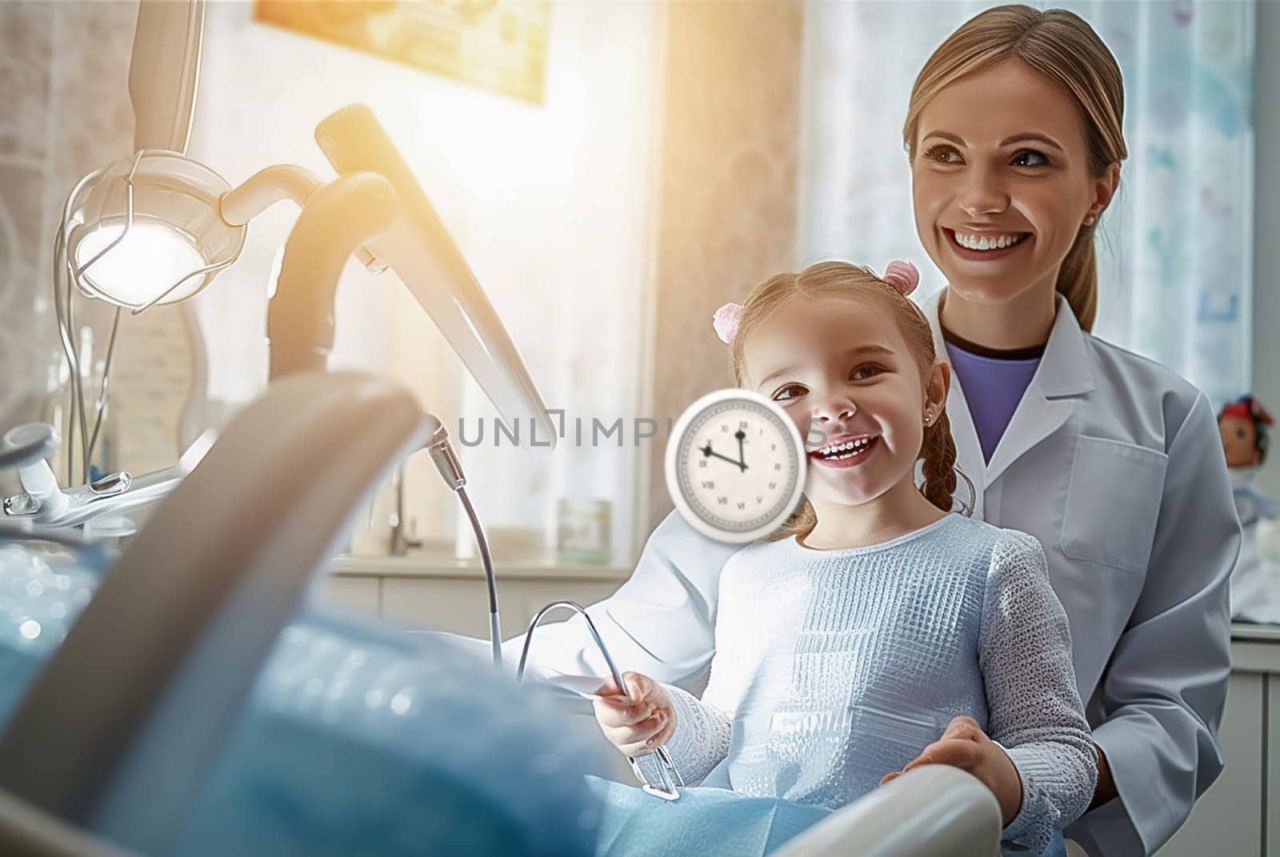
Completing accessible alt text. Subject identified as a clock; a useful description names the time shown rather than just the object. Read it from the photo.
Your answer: 11:48
